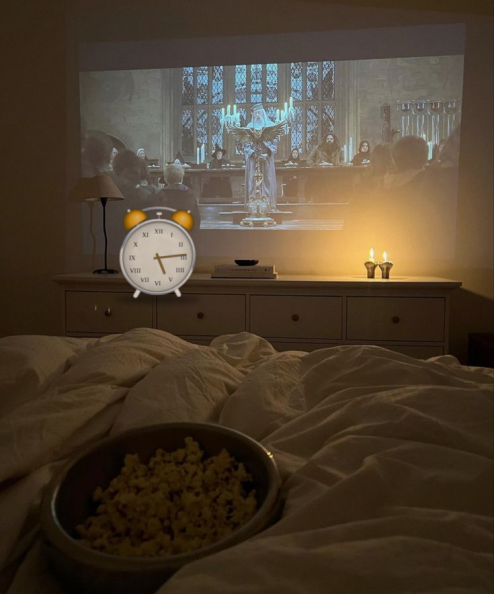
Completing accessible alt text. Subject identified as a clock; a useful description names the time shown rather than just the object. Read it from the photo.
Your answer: 5:14
